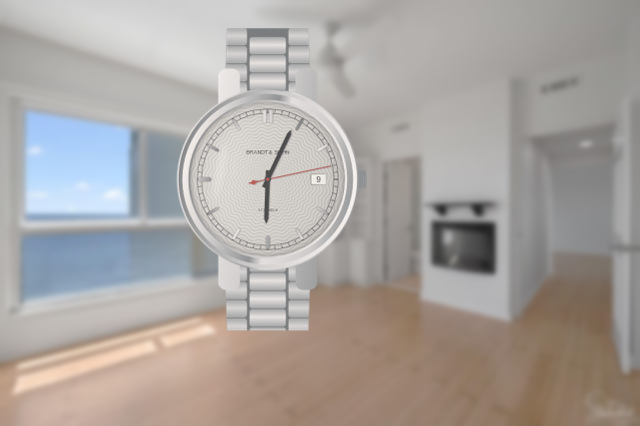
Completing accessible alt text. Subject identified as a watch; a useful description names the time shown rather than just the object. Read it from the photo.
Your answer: 6:04:13
